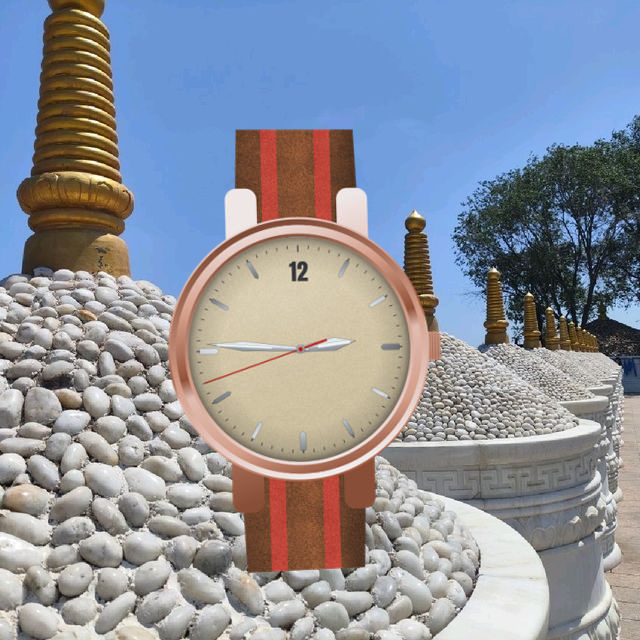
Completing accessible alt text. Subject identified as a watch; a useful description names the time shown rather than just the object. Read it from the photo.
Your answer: 2:45:42
